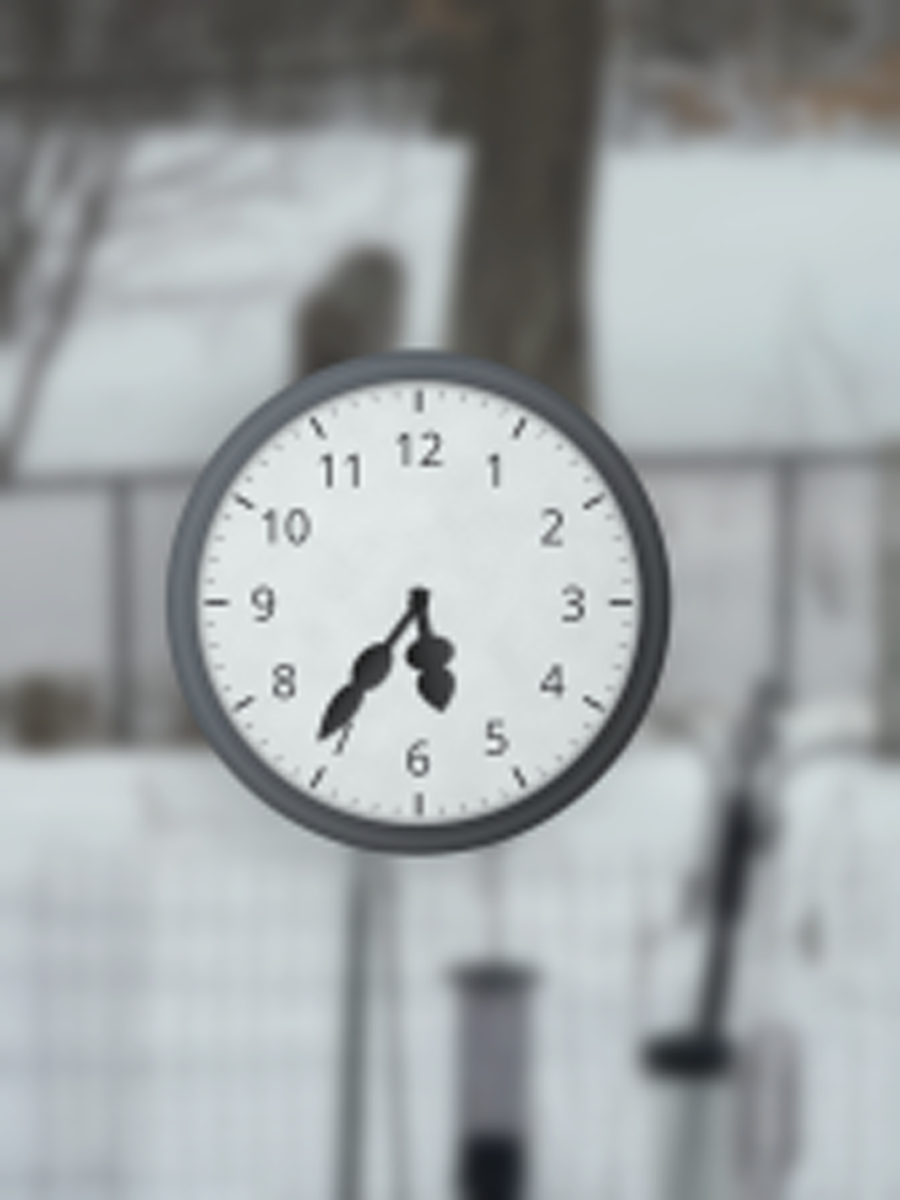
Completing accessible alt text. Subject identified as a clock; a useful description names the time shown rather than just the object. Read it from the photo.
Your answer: 5:36
